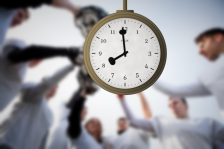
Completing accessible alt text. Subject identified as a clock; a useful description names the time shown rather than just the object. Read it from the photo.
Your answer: 7:59
